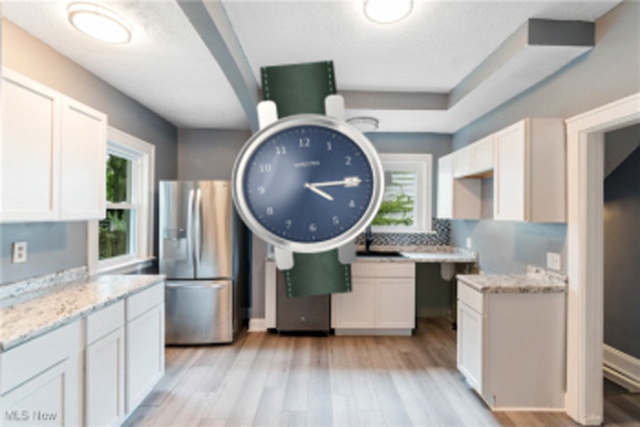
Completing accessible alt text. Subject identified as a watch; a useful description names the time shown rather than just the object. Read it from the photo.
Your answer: 4:15
